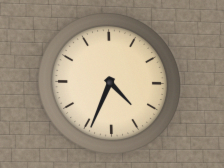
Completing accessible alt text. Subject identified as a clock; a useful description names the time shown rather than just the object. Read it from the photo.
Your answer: 4:34
